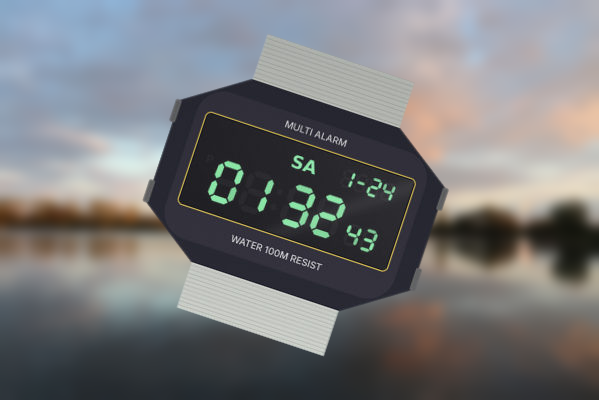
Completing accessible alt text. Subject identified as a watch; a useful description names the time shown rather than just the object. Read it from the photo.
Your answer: 1:32:43
